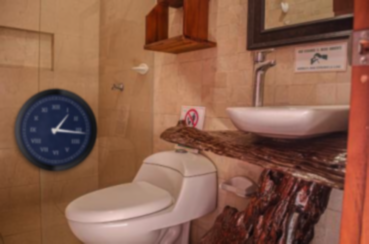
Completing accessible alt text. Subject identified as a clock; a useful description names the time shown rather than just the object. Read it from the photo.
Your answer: 1:16
